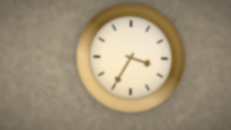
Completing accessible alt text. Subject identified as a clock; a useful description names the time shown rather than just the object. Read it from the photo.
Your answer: 3:35
